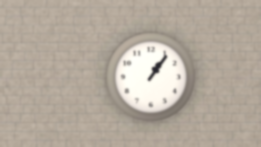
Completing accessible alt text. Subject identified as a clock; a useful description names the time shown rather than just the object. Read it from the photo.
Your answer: 1:06
